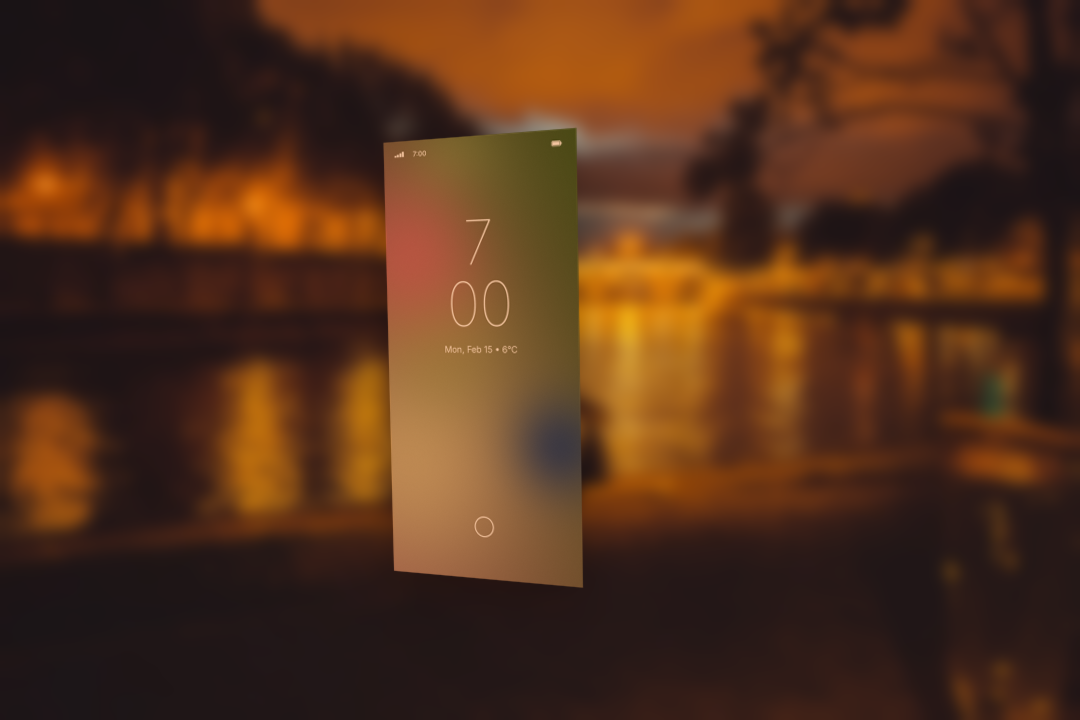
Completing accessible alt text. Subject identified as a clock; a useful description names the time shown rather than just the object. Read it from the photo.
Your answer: 7:00
